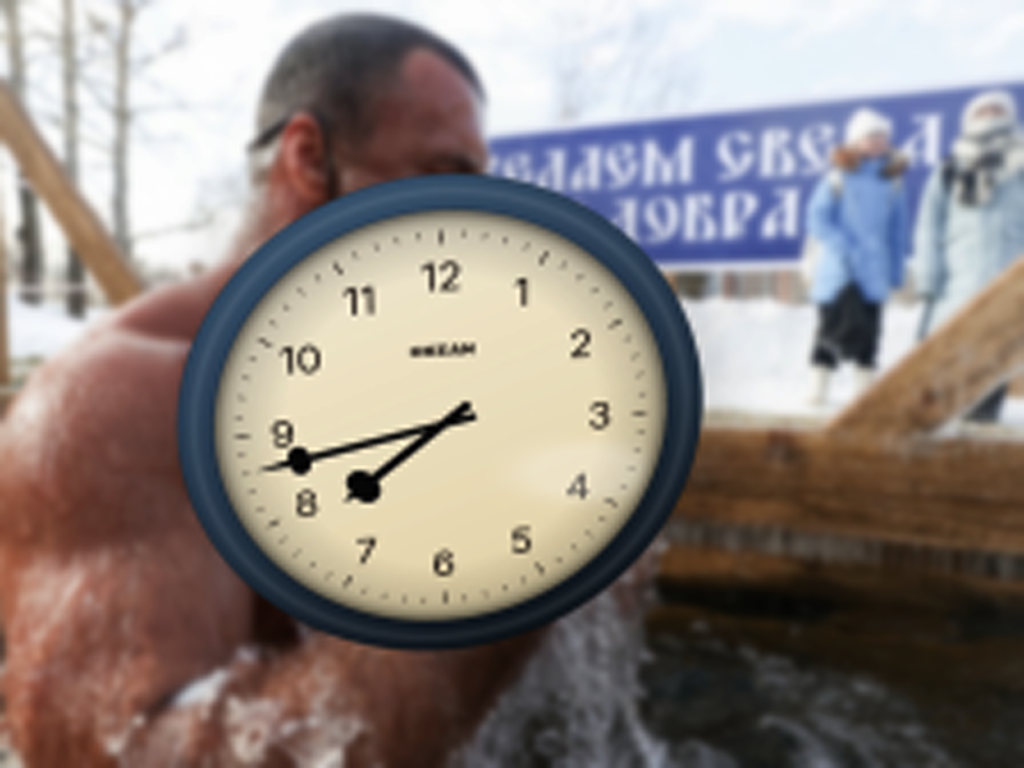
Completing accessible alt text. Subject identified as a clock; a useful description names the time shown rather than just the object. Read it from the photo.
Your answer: 7:43
